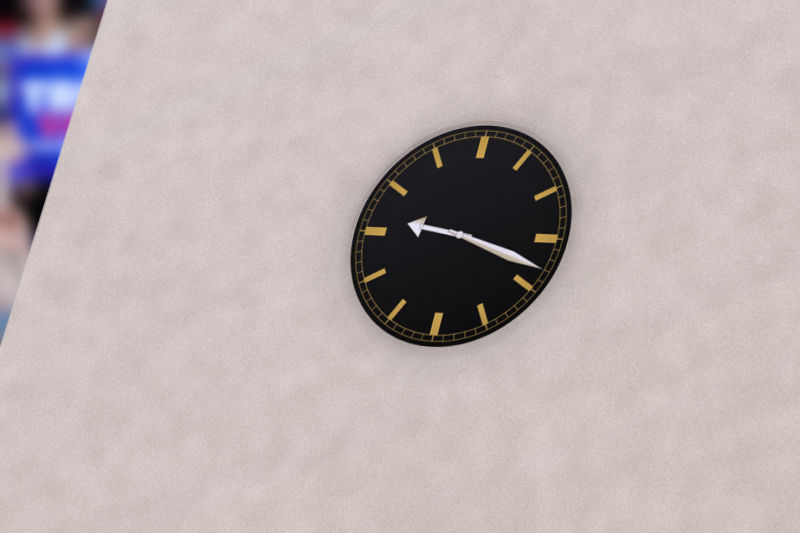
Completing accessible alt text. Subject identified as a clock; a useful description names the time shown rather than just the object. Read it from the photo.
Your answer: 9:18
